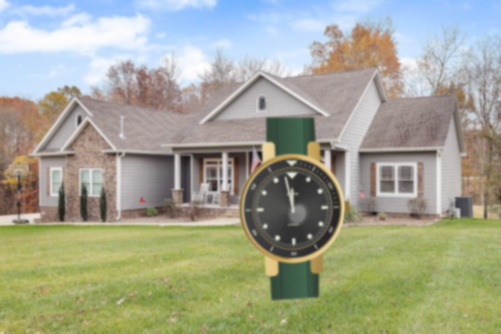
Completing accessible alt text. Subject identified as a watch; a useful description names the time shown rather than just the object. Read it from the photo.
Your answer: 11:58
